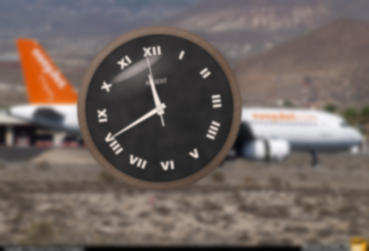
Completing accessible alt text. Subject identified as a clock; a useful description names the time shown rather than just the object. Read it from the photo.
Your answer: 11:40:59
